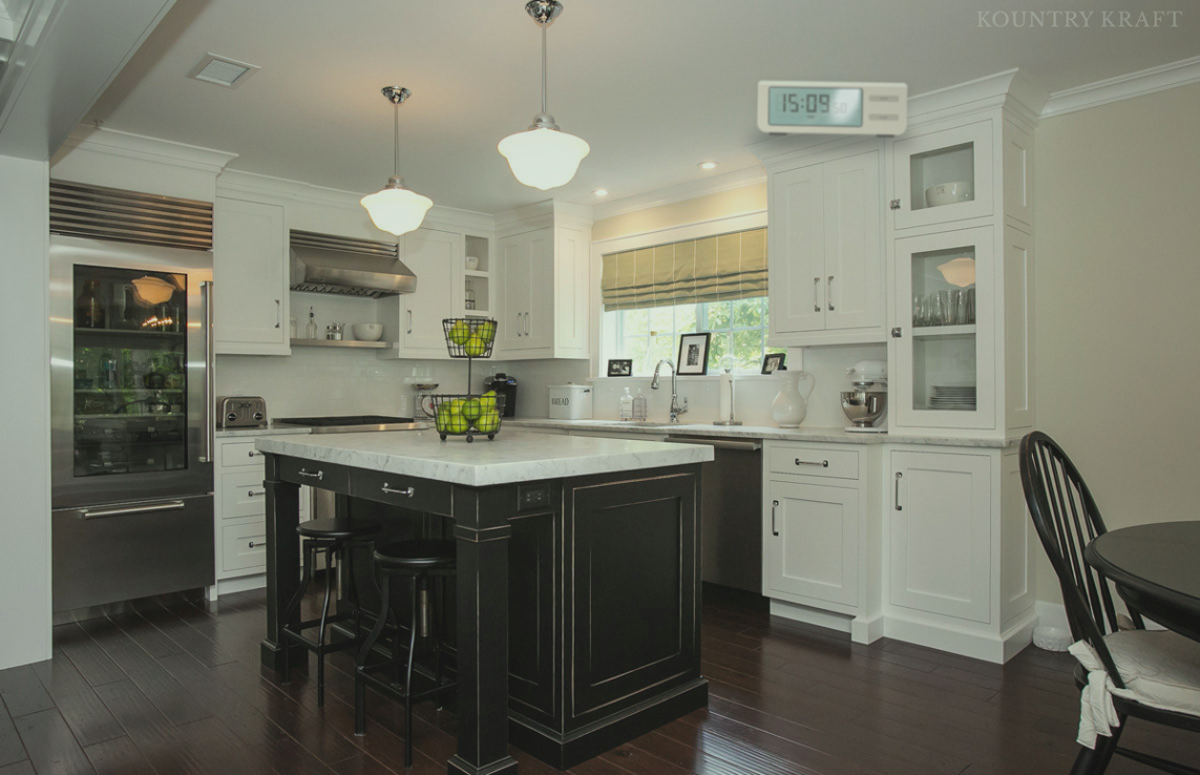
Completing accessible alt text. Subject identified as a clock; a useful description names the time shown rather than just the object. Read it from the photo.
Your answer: 15:09
